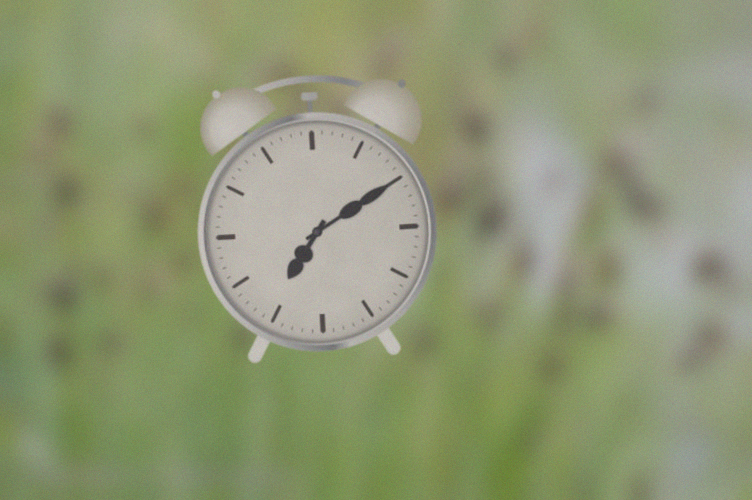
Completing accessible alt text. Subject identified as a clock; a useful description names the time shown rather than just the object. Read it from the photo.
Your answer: 7:10
